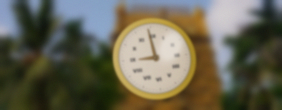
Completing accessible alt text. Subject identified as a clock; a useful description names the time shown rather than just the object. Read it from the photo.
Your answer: 8:59
